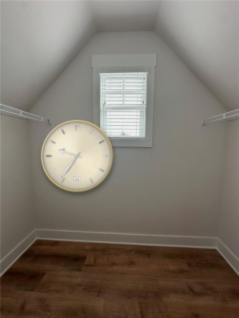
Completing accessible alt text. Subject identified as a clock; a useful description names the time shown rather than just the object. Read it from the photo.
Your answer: 9:36
